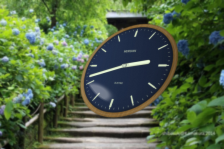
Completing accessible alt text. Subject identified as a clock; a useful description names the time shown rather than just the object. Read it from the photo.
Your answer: 2:42
